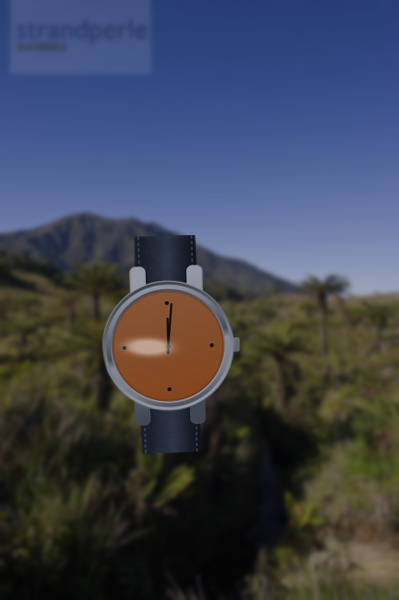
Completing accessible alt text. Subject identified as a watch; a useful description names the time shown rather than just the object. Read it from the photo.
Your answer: 12:01
